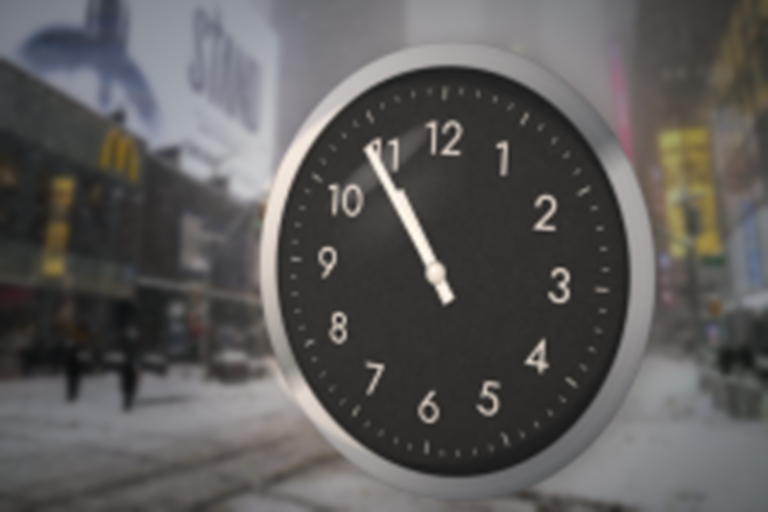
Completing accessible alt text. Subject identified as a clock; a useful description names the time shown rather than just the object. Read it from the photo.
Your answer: 10:54
